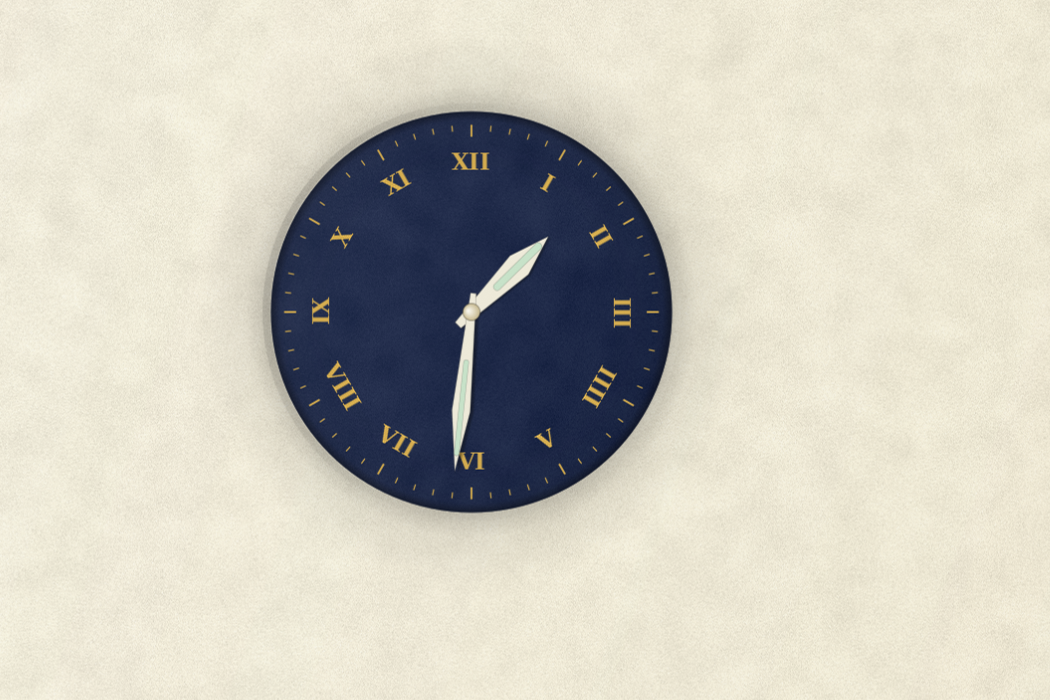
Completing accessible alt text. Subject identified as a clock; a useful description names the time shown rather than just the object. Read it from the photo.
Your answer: 1:31
